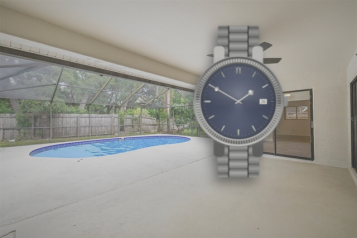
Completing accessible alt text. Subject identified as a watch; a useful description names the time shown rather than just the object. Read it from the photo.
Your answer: 1:50
